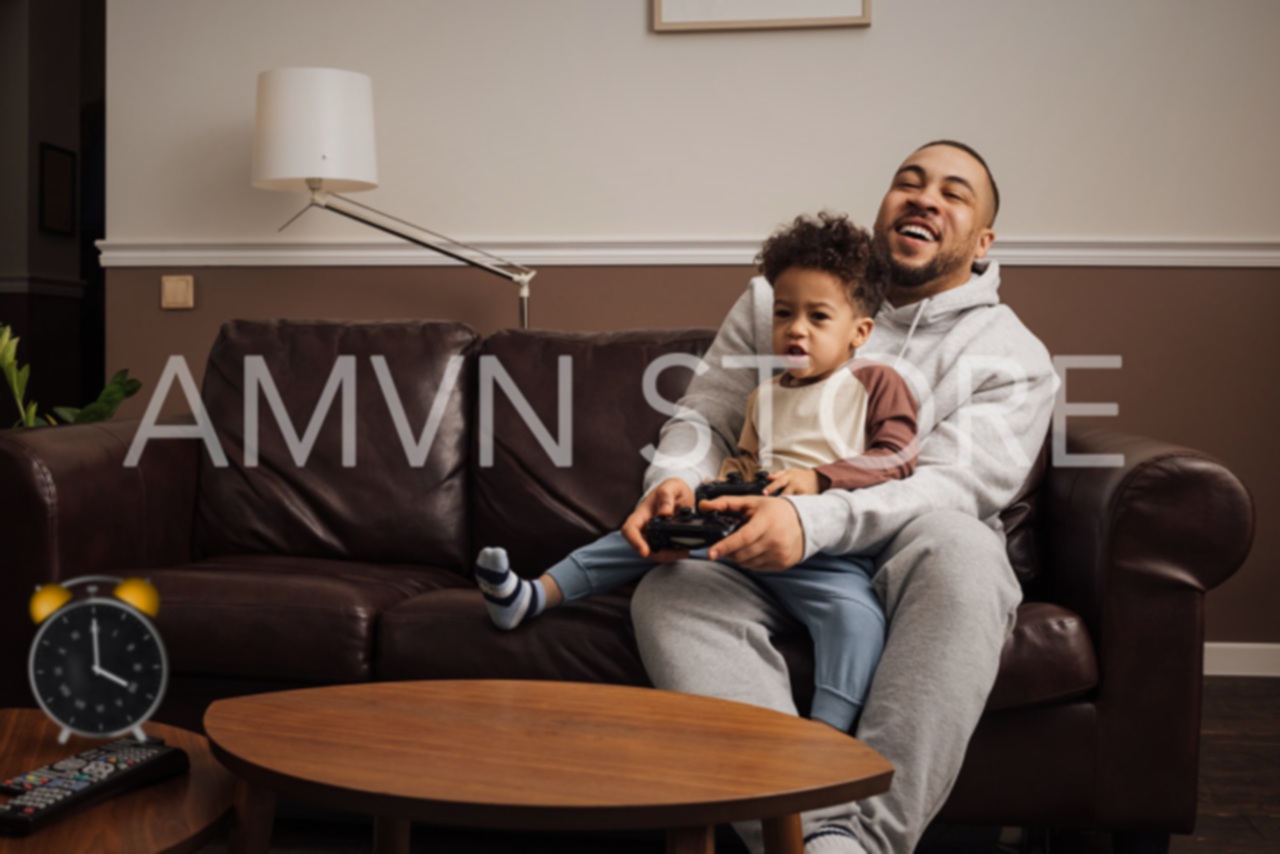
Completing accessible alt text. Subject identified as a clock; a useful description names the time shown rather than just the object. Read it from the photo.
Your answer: 4:00
